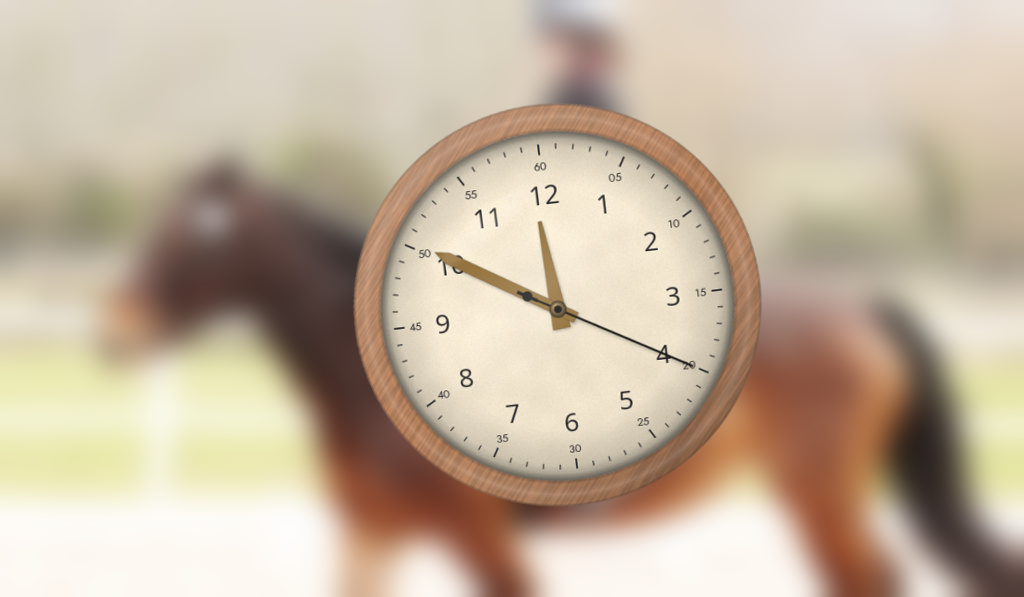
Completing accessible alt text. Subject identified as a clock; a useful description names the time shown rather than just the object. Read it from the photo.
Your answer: 11:50:20
